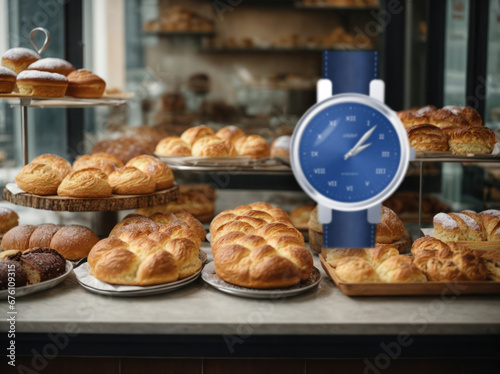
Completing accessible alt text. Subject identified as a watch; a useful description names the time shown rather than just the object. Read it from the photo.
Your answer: 2:07
